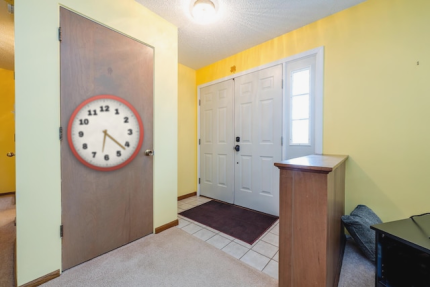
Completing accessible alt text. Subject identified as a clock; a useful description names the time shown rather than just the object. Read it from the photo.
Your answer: 6:22
